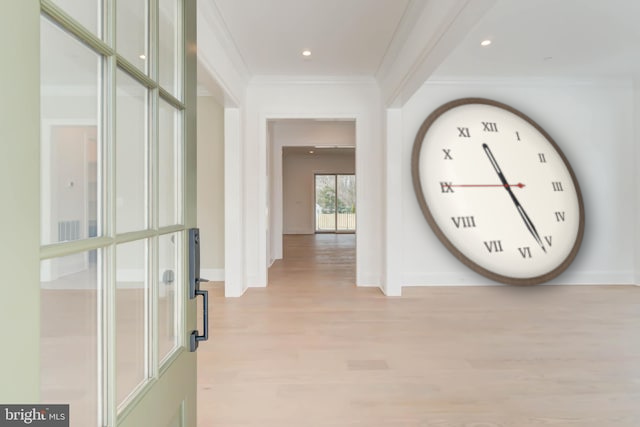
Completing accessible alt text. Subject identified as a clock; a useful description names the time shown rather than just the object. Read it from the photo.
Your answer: 11:26:45
